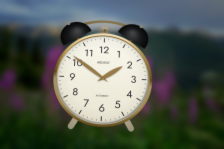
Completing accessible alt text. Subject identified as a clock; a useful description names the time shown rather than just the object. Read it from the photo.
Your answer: 1:51
